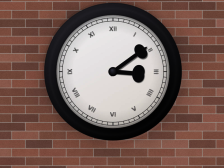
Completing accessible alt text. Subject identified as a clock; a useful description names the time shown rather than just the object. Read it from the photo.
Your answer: 3:09
